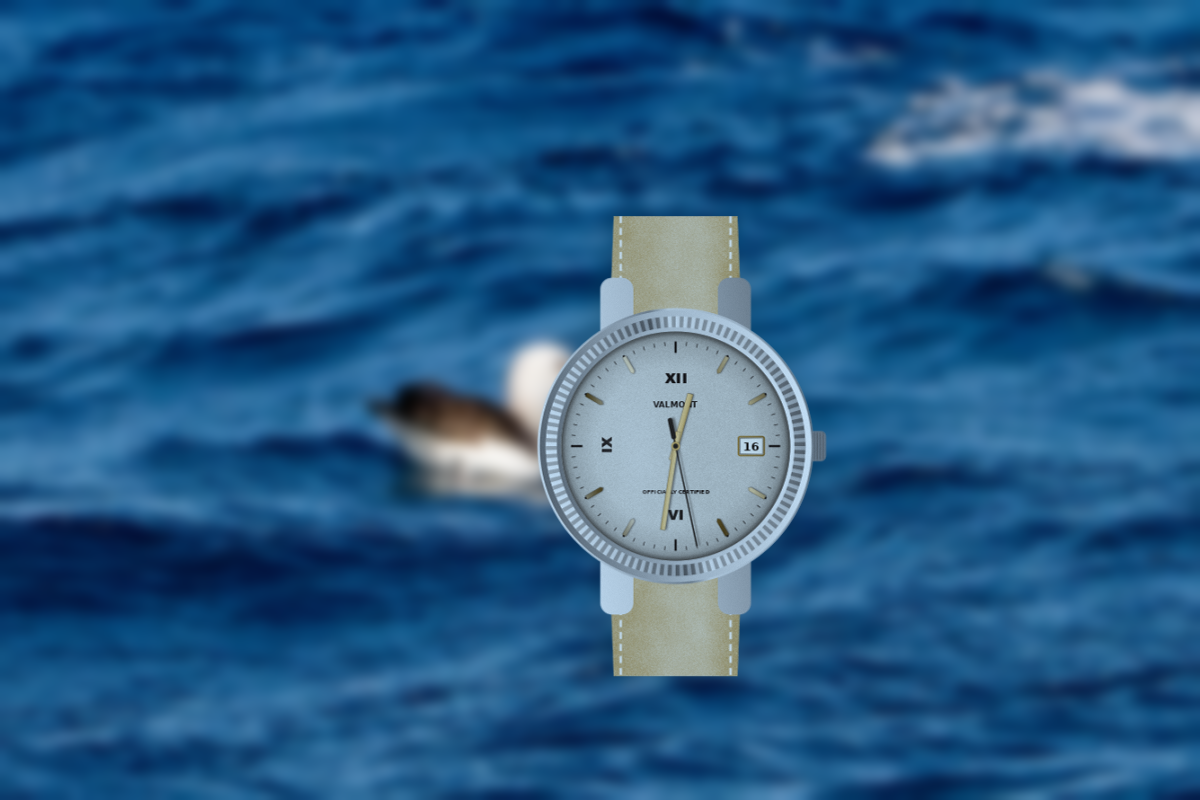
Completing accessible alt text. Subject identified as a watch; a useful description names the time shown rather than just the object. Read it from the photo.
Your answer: 12:31:28
